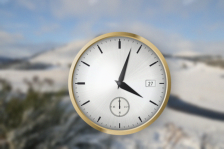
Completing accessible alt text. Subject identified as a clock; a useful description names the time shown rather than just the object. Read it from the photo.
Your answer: 4:03
